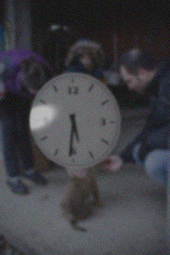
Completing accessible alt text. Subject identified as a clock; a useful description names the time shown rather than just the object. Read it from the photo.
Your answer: 5:31
